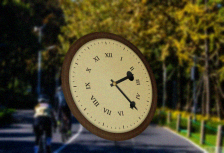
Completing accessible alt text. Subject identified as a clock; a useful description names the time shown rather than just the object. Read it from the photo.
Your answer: 2:24
